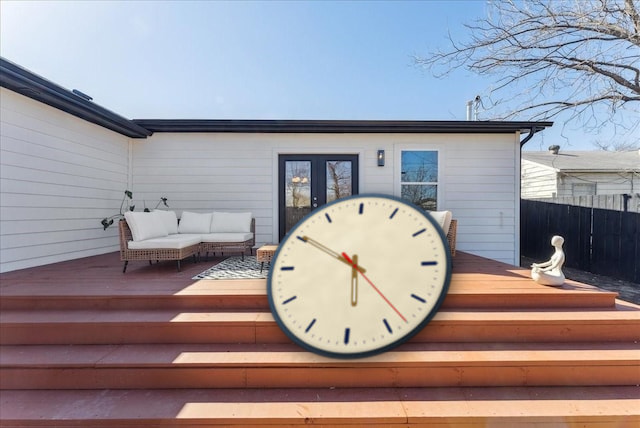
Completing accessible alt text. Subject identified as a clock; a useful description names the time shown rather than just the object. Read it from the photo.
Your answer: 5:50:23
